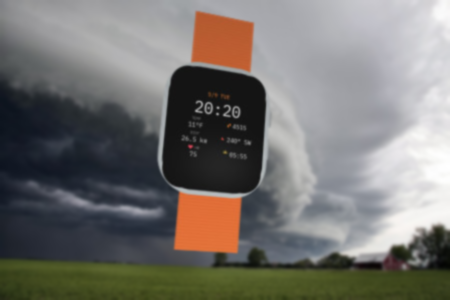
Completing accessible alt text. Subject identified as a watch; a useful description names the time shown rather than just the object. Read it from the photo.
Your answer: 20:20
